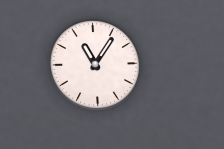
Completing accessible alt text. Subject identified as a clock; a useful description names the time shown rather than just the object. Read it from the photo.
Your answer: 11:06
